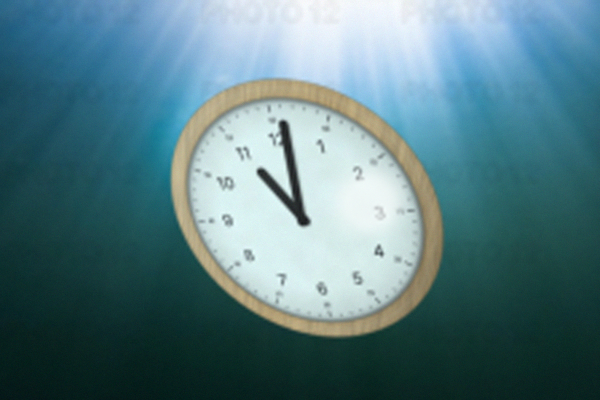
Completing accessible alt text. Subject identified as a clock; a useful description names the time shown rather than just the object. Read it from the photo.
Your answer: 11:01
